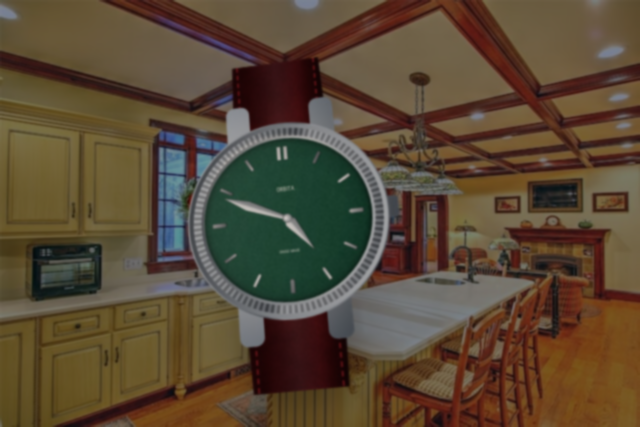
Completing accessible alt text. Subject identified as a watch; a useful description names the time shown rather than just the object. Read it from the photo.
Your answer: 4:49
